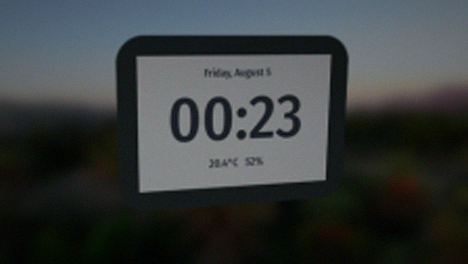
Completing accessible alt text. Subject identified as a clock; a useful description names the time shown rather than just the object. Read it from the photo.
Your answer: 0:23
